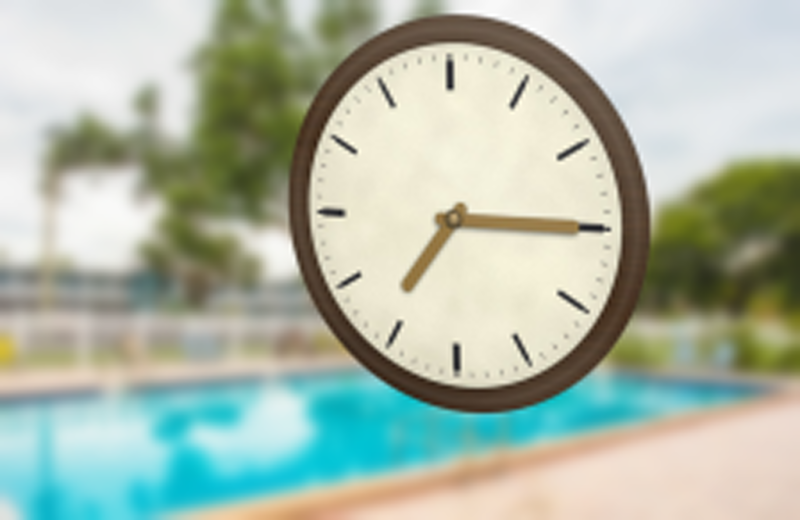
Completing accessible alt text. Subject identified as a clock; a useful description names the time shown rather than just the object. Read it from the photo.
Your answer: 7:15
